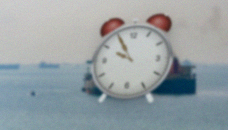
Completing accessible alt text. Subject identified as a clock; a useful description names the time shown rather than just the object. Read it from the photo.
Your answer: 9:55
